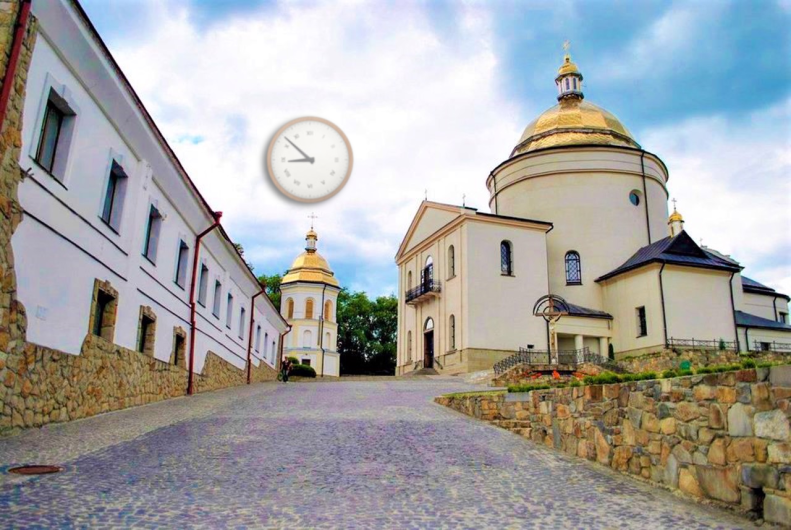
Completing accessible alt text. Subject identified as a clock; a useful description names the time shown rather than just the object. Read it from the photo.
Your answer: 8:52
